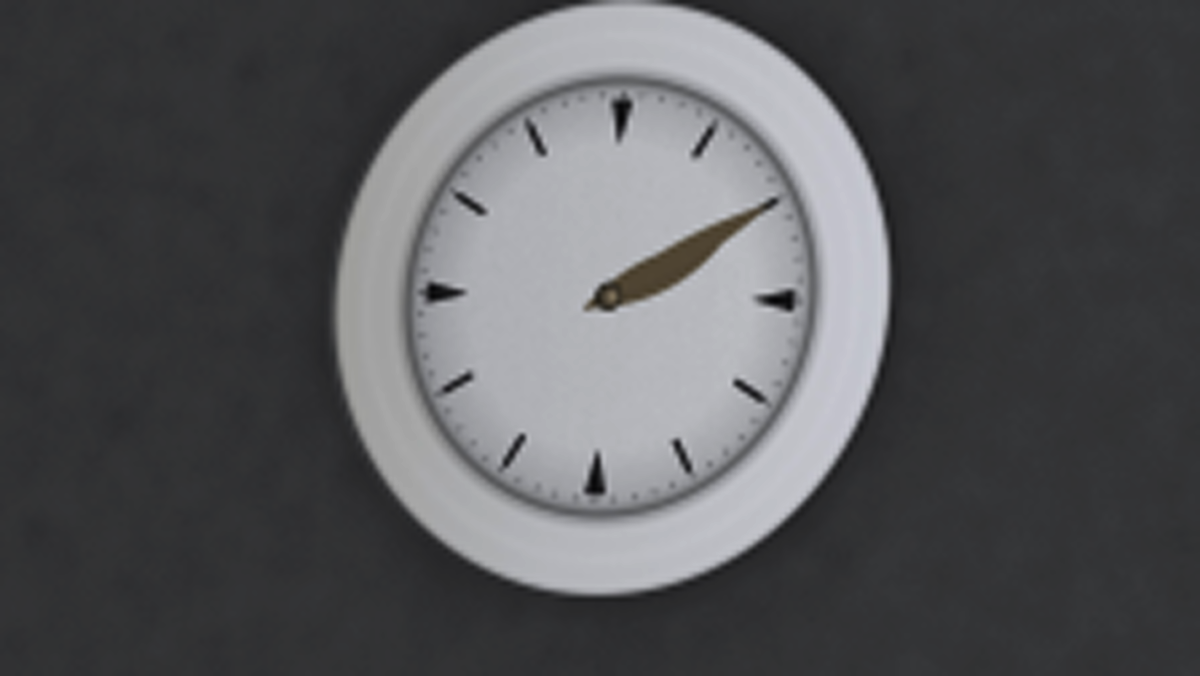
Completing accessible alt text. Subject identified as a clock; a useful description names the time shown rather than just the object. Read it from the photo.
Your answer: 2:10
